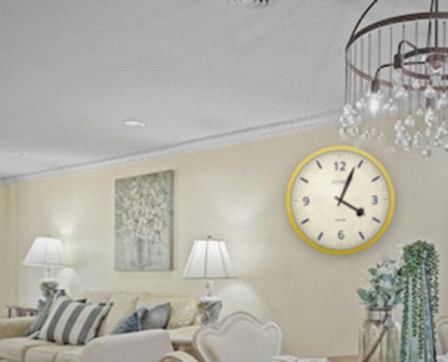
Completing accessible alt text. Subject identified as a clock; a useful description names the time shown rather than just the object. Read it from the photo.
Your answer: 4:04
